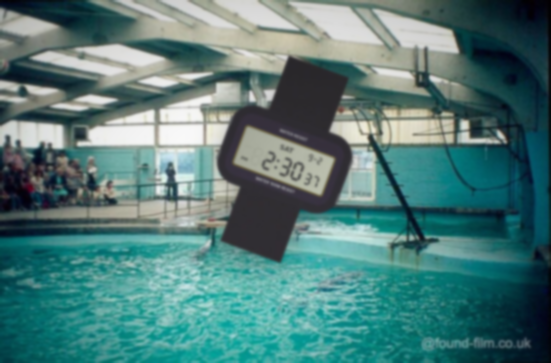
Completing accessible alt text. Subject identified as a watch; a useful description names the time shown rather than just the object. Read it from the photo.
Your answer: 2:30:37
